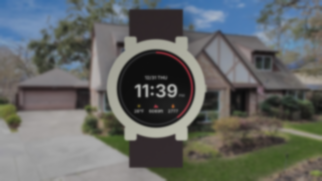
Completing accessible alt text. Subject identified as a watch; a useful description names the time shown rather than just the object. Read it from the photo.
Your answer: 11:39
